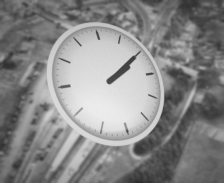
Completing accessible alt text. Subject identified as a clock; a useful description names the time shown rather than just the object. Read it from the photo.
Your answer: 2:10
